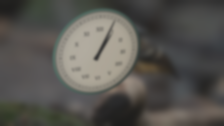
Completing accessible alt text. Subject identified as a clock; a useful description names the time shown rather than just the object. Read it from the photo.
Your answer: 1:04
